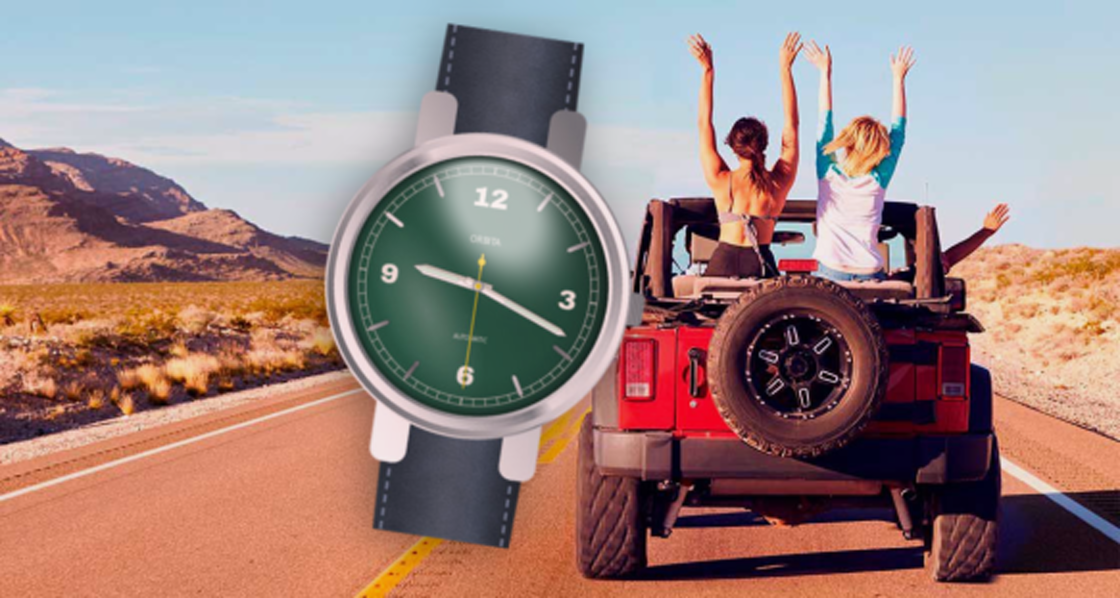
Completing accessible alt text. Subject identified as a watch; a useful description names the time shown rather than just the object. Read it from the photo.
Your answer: 9:18:30
